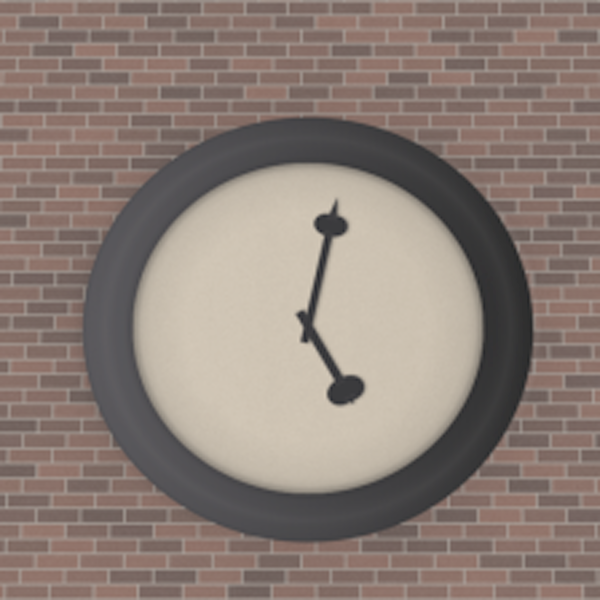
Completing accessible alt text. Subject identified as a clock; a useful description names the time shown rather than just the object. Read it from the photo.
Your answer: 5:02
